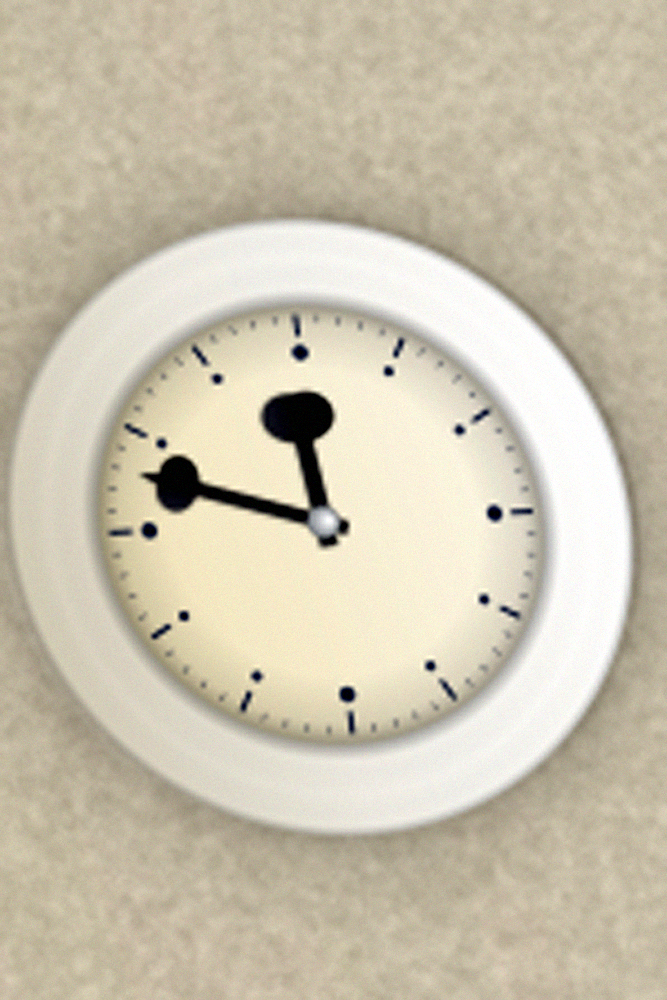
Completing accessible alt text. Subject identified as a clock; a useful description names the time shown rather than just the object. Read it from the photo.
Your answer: 11:48
